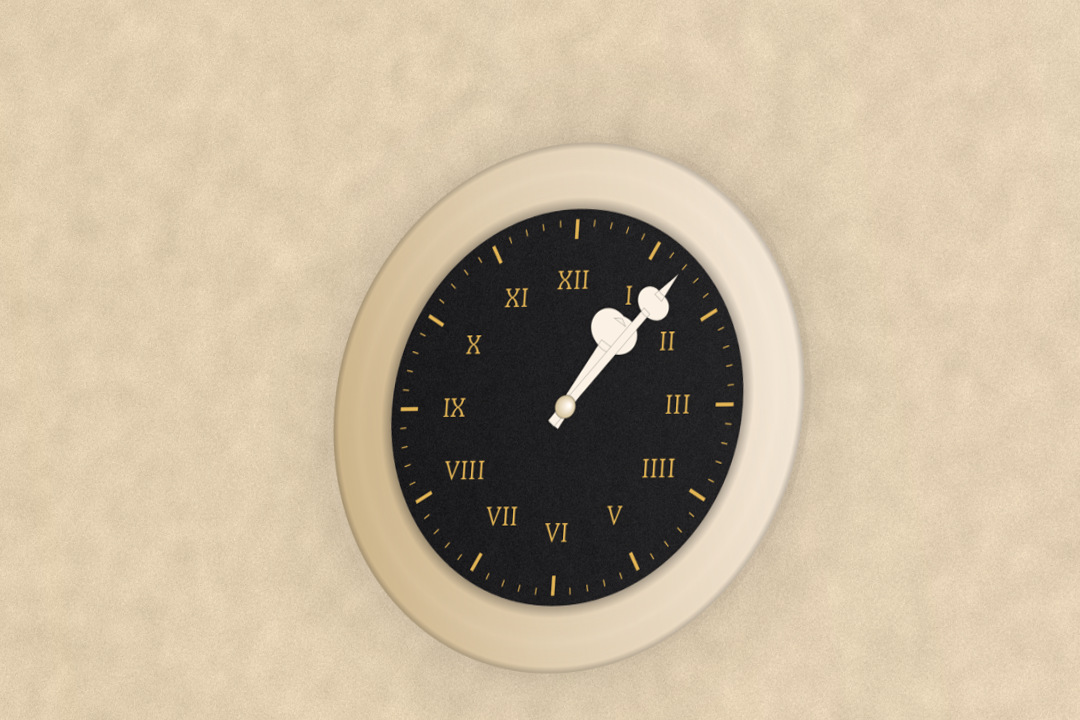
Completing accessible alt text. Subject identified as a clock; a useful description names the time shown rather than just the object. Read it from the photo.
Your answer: 1:07
